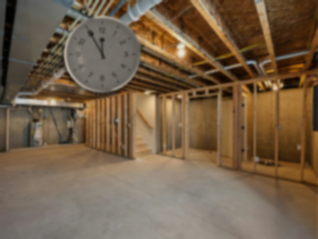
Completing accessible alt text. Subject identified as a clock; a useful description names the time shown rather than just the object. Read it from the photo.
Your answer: 11:55
